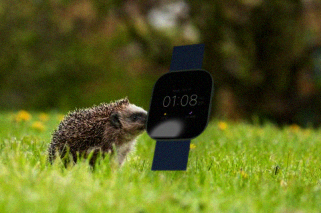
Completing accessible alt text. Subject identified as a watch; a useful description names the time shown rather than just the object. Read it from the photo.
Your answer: 1:08
